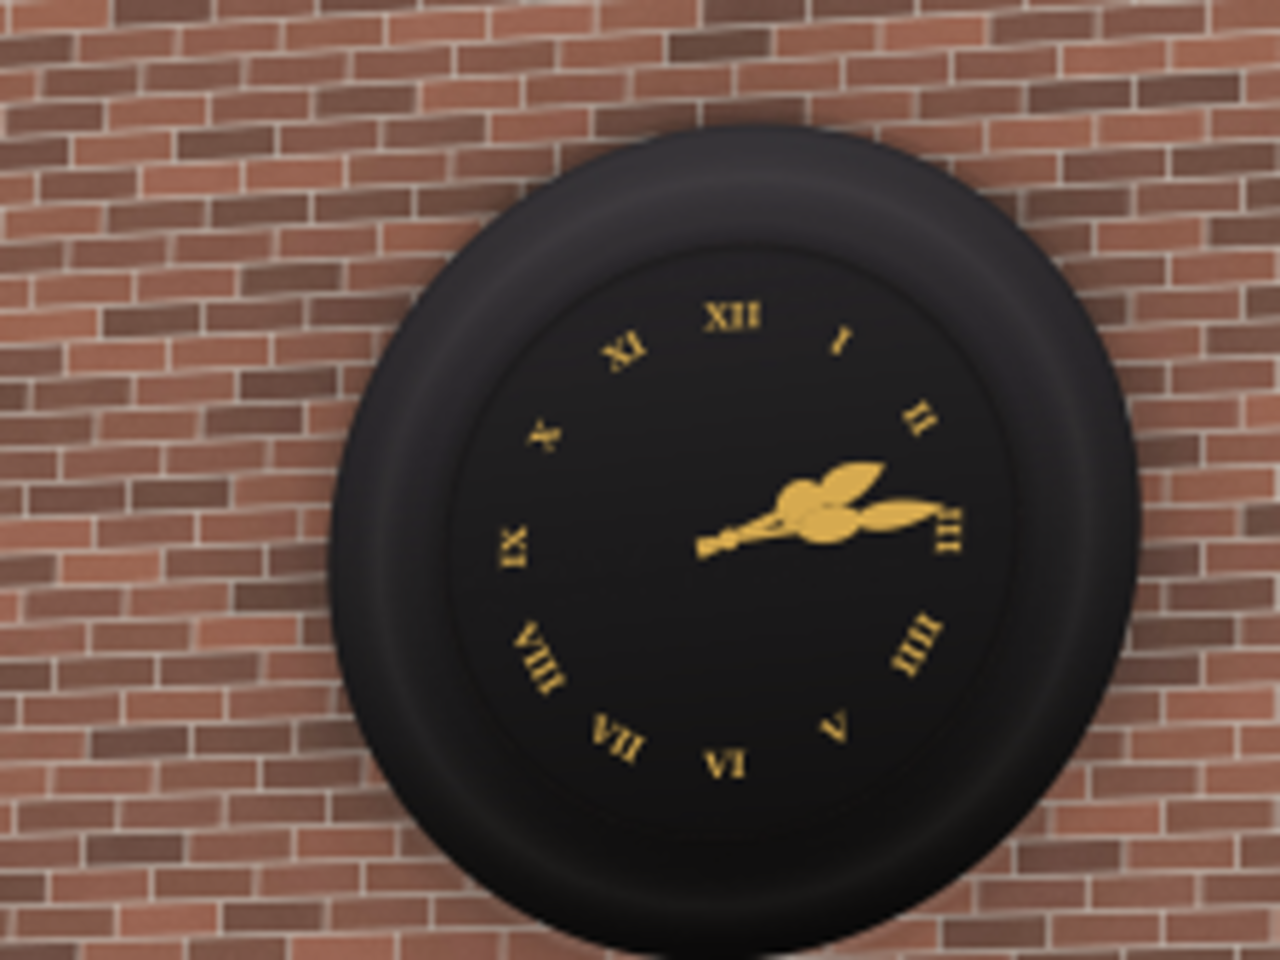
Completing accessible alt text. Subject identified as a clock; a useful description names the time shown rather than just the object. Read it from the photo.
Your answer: 2:14
